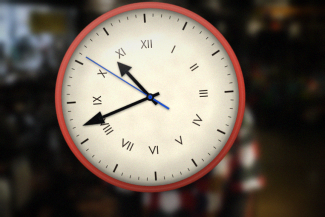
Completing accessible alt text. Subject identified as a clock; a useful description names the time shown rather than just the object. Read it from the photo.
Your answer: 10:41:51
